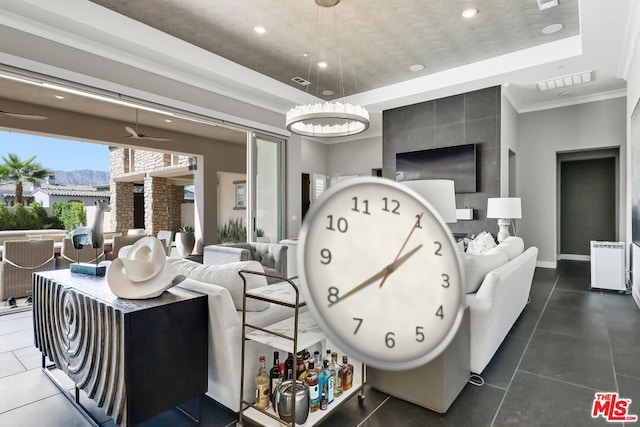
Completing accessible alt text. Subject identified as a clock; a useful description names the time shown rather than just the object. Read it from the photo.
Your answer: 1:39:05
